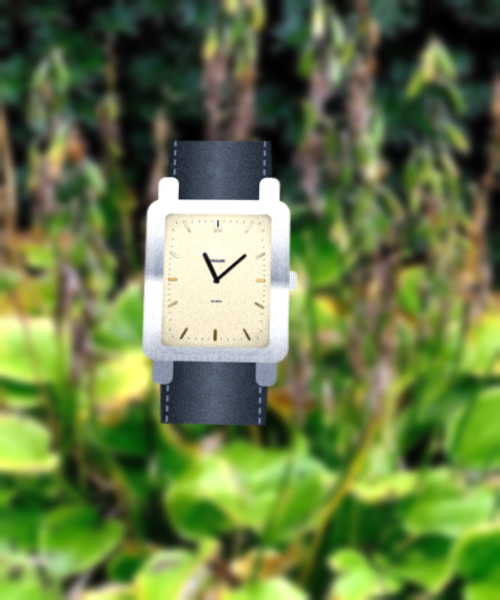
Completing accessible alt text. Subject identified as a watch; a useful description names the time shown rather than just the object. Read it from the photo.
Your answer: 11:08
